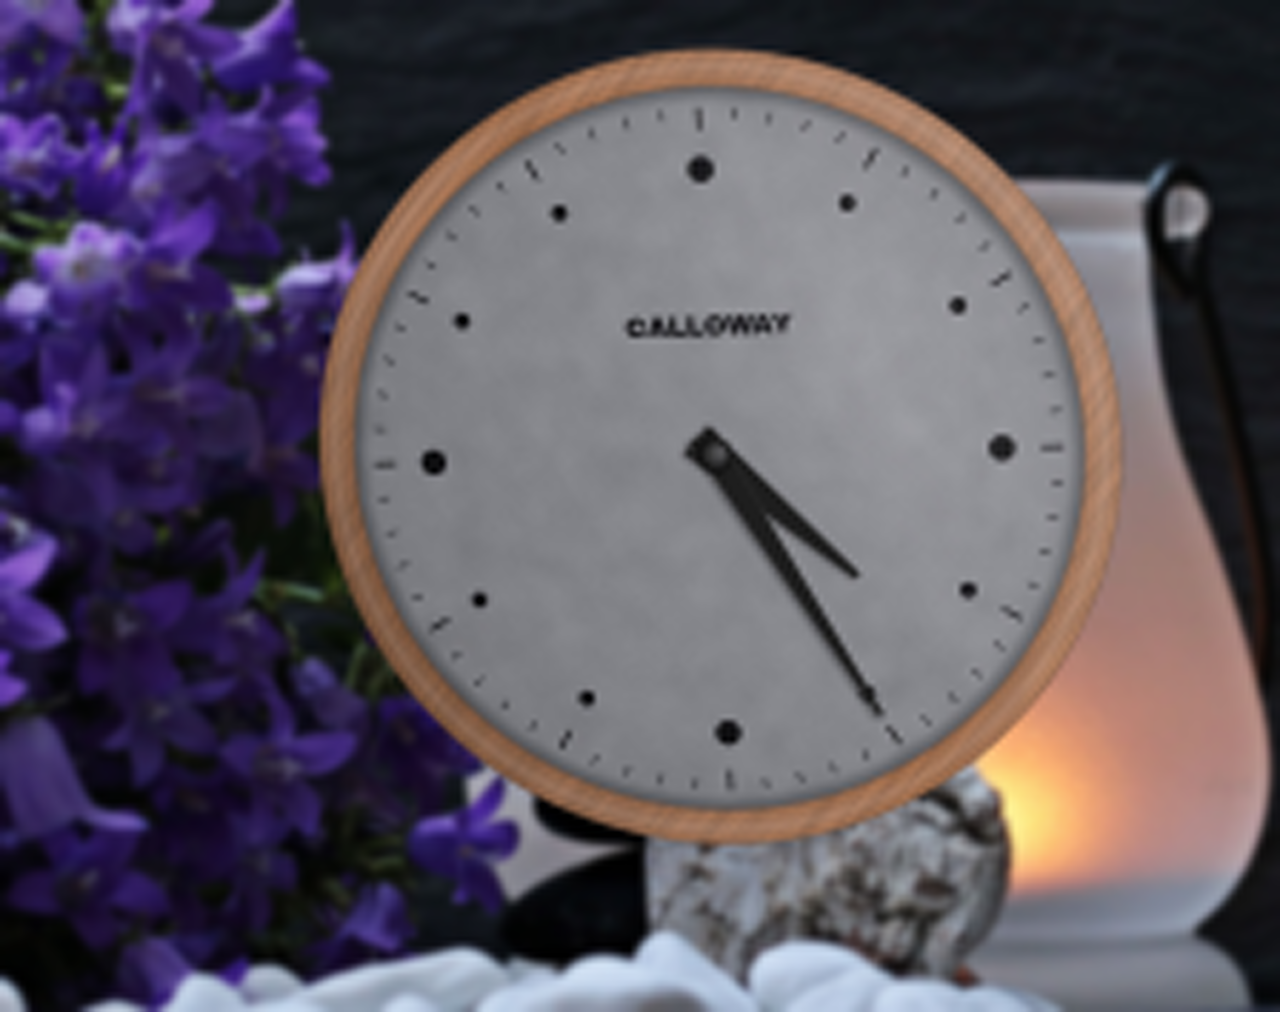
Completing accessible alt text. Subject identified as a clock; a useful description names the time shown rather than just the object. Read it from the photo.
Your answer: 4:25
